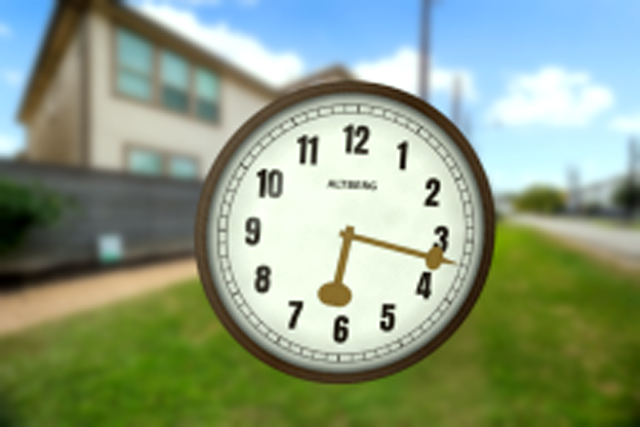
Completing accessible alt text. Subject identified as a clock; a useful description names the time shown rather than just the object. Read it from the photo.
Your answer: 6:17
